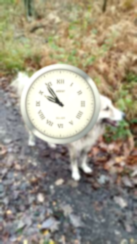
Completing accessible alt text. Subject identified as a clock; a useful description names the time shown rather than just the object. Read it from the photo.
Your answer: 9:54
